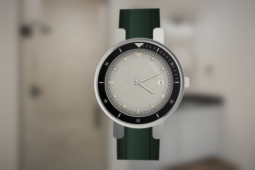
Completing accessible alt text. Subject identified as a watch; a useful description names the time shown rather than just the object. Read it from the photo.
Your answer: 4:11
